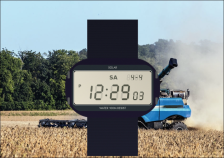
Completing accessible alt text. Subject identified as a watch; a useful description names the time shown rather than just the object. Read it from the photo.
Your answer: 12:29:03
